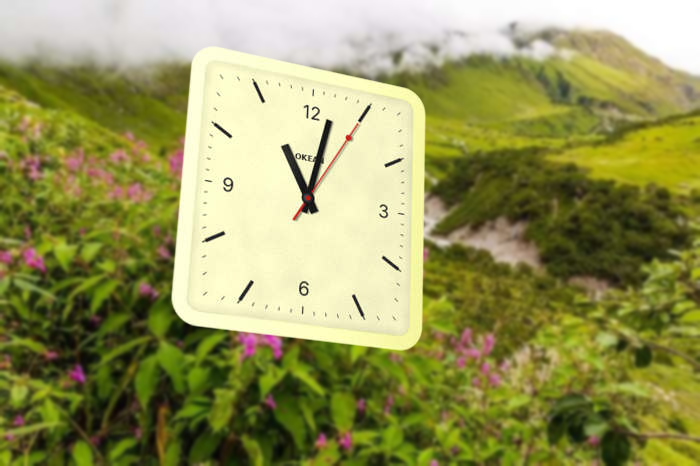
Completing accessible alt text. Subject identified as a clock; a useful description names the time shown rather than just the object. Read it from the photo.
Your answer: 11:02:05
